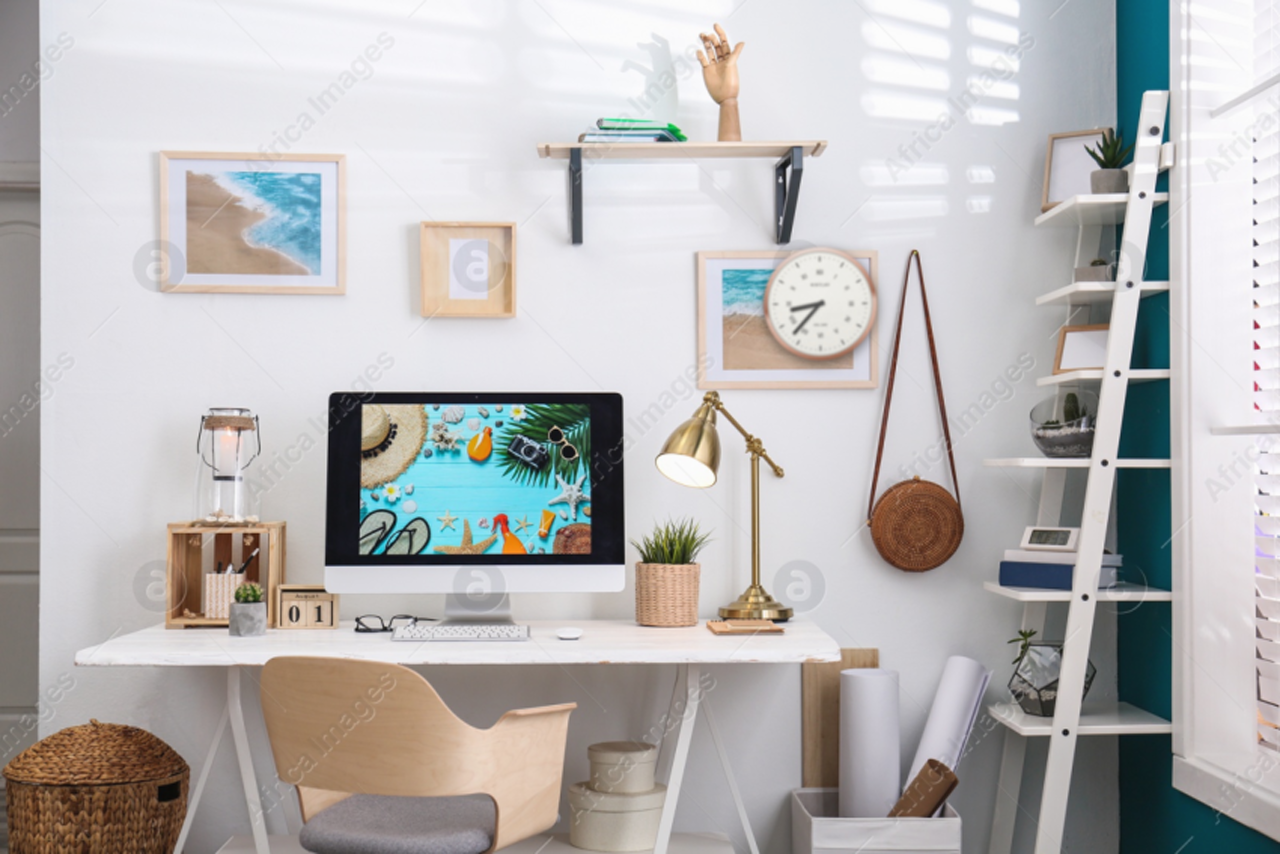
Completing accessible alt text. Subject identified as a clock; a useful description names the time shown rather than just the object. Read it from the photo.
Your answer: 8:37
